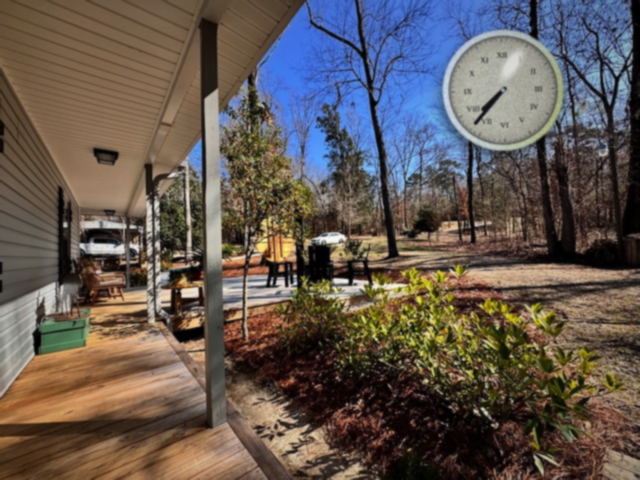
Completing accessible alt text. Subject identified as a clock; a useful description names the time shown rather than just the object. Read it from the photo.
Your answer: 7:37
